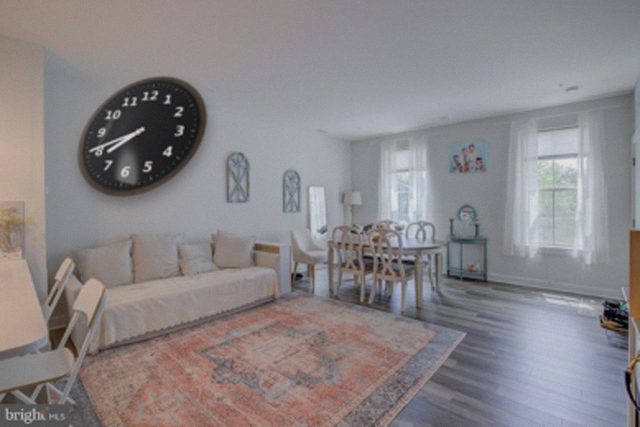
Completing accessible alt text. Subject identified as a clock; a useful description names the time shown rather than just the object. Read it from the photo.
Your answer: 7:41
